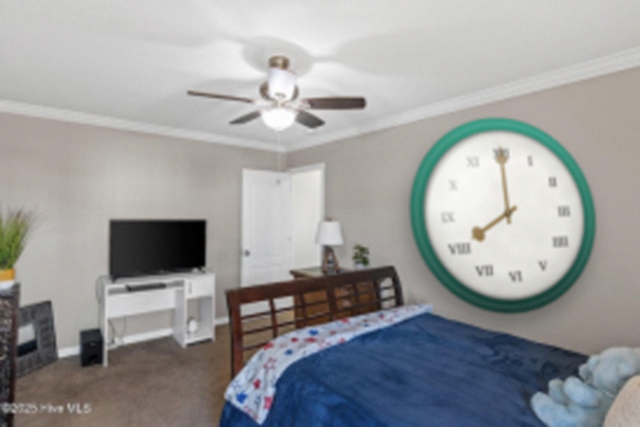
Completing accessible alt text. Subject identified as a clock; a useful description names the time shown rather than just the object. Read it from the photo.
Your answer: 8:00
